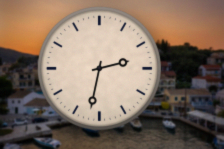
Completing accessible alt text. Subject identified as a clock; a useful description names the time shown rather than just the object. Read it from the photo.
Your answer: 2:32
